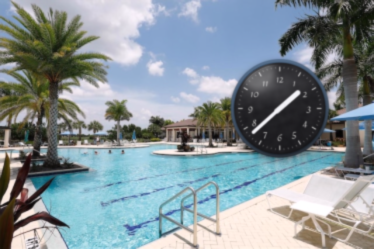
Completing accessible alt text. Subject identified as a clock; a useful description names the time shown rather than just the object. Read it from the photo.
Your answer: 1:38
